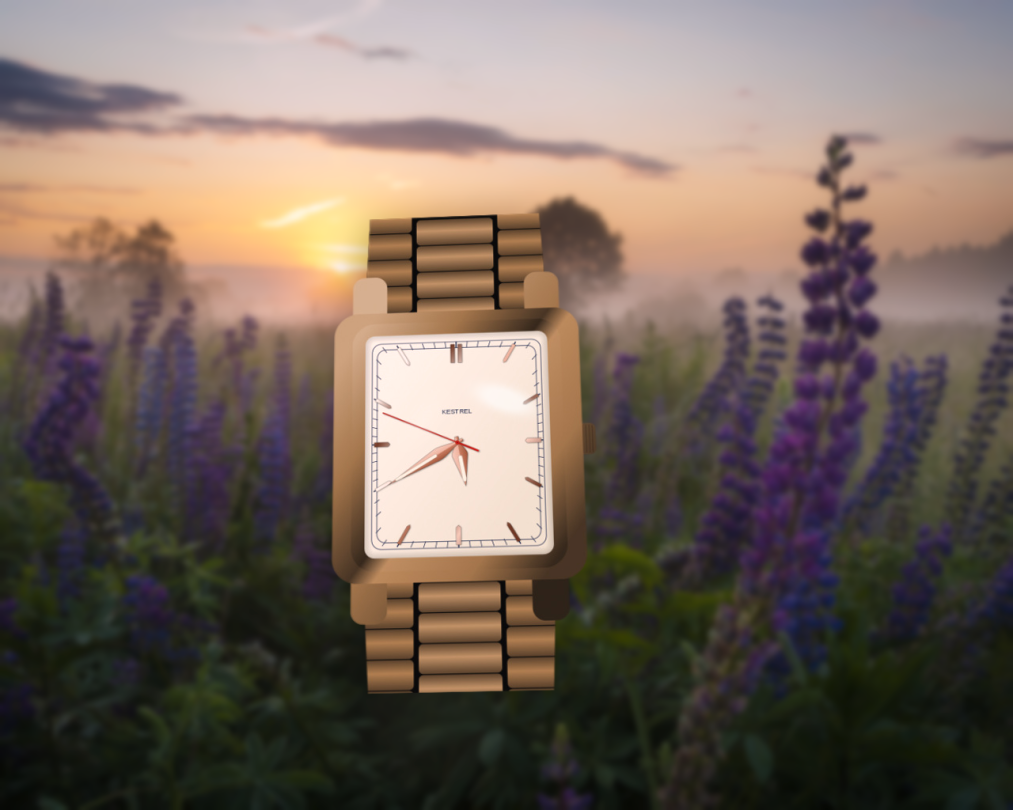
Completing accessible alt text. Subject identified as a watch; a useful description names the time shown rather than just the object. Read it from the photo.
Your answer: 5:39:49
